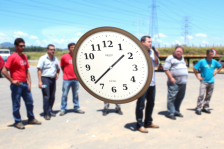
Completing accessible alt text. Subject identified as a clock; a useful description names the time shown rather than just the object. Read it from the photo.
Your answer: 1:38
